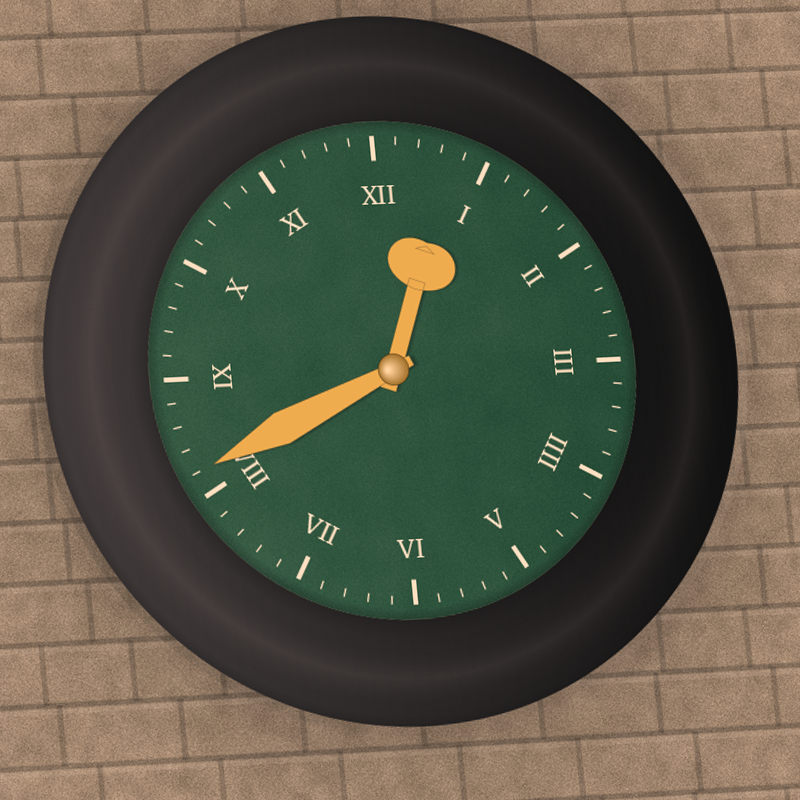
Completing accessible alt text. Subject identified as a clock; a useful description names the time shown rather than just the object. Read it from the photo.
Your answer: 12:41
